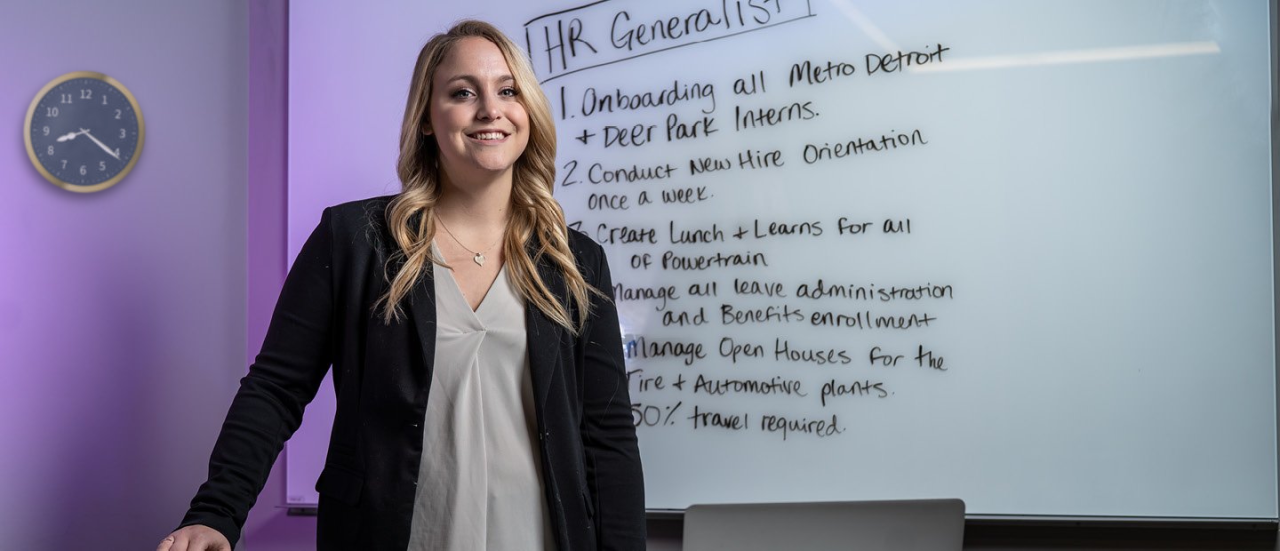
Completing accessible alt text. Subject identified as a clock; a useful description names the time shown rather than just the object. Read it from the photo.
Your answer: 8:21
